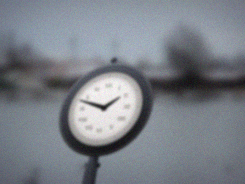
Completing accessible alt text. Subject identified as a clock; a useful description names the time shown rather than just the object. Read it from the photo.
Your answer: 1:48
